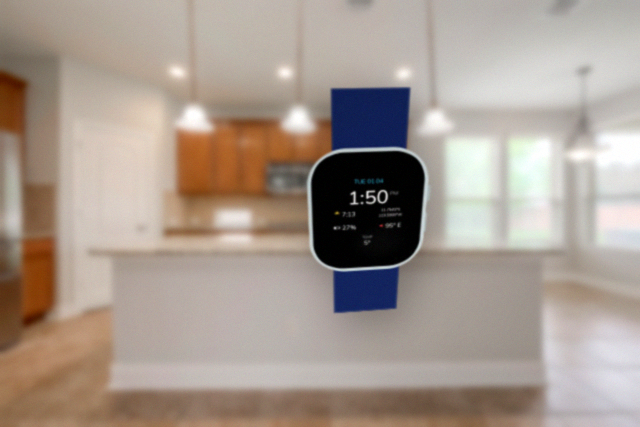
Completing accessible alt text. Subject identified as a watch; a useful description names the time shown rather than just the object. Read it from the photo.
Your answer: 1:50
